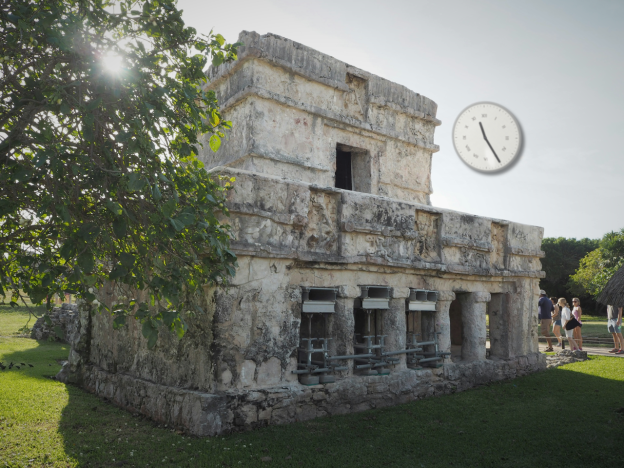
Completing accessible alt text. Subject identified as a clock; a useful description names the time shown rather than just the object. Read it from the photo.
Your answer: 11:25
